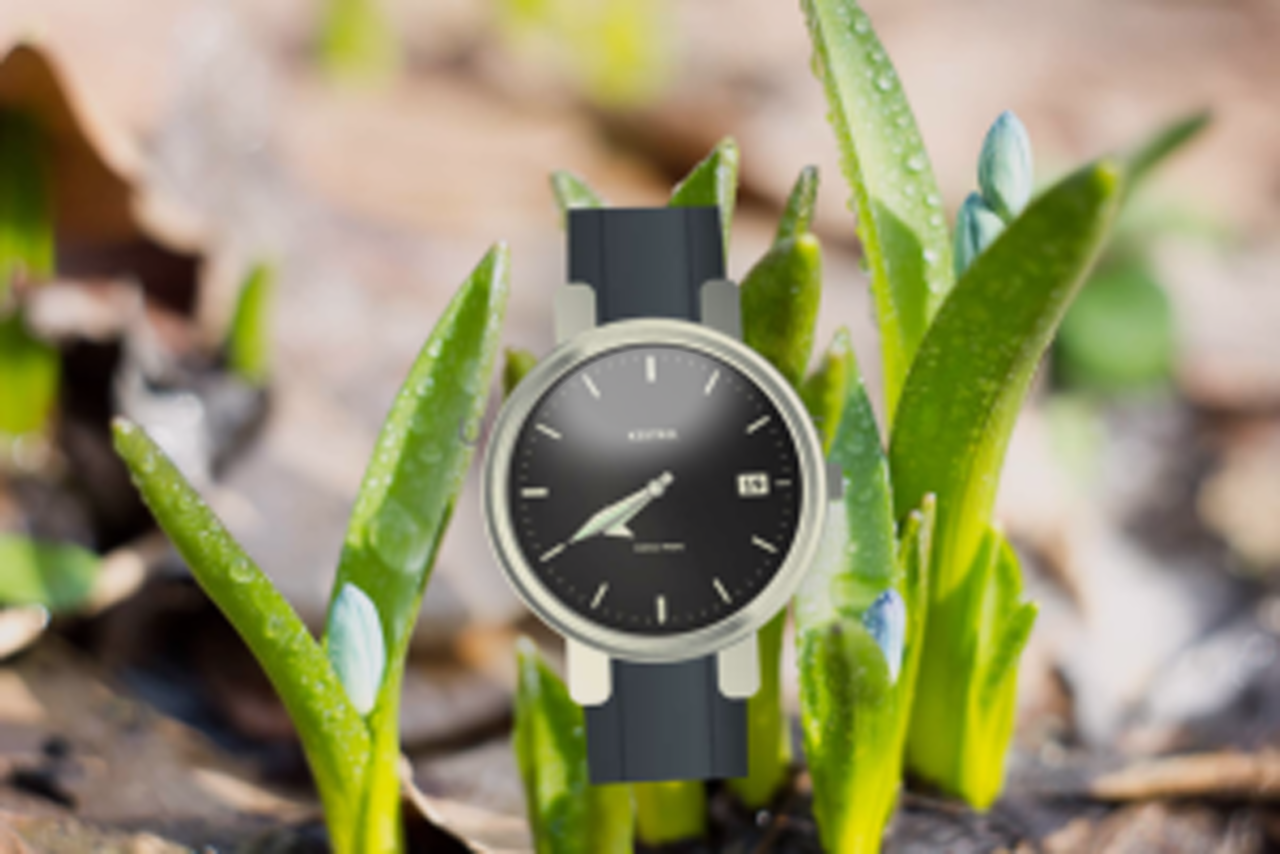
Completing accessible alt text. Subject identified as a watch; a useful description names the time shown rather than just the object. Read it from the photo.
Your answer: 7:40
